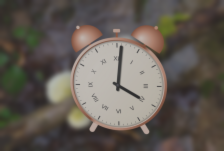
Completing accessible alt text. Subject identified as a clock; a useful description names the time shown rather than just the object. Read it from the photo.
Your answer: 4:01
